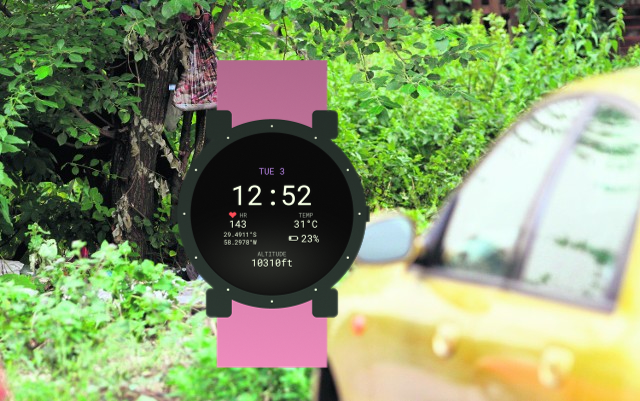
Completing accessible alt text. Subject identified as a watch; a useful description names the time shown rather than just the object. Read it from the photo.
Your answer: 12:52
